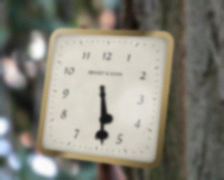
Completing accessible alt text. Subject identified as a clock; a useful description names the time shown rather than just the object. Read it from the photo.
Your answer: 5:29
